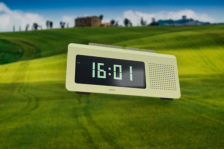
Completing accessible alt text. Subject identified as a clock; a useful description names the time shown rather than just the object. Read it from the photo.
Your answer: 16:01
